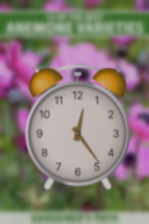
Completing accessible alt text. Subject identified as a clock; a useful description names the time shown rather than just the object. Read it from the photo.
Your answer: 12:24
